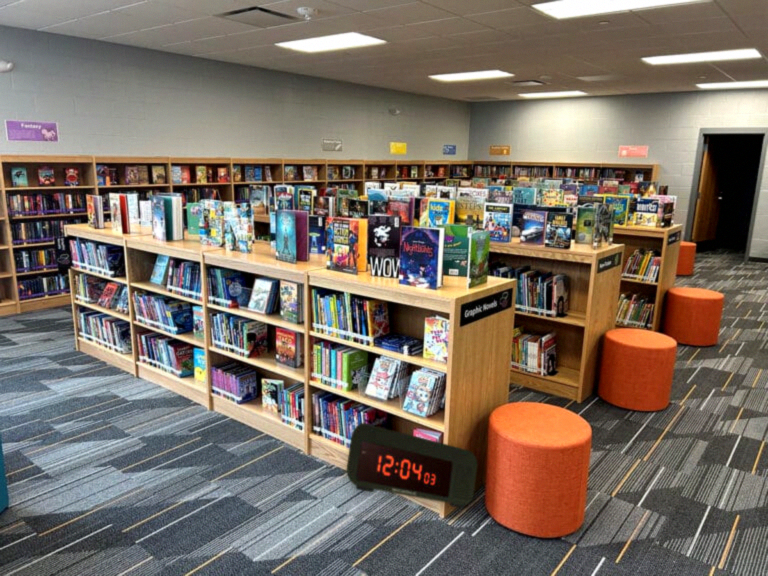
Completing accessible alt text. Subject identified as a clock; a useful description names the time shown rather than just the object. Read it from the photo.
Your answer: 12:04
